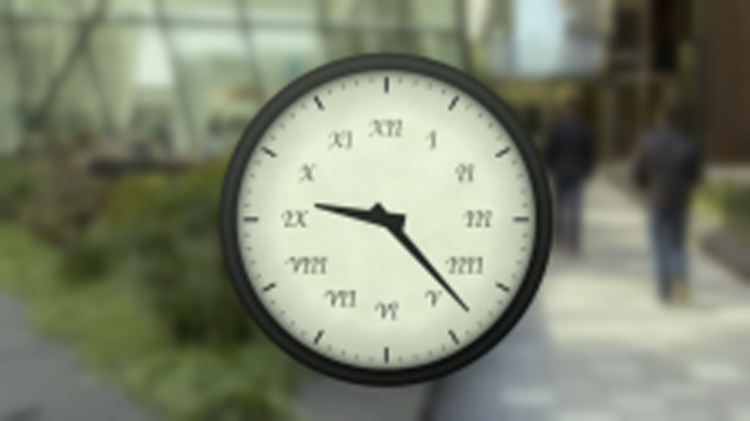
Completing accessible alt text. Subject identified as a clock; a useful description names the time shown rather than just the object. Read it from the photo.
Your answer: 9:23
